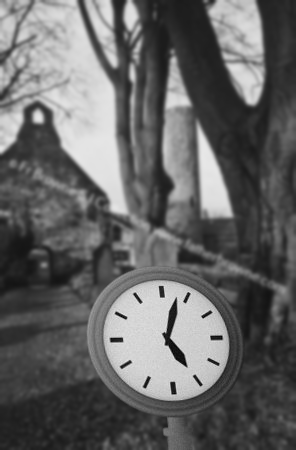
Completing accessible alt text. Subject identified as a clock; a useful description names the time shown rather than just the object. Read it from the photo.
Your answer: 5:03
